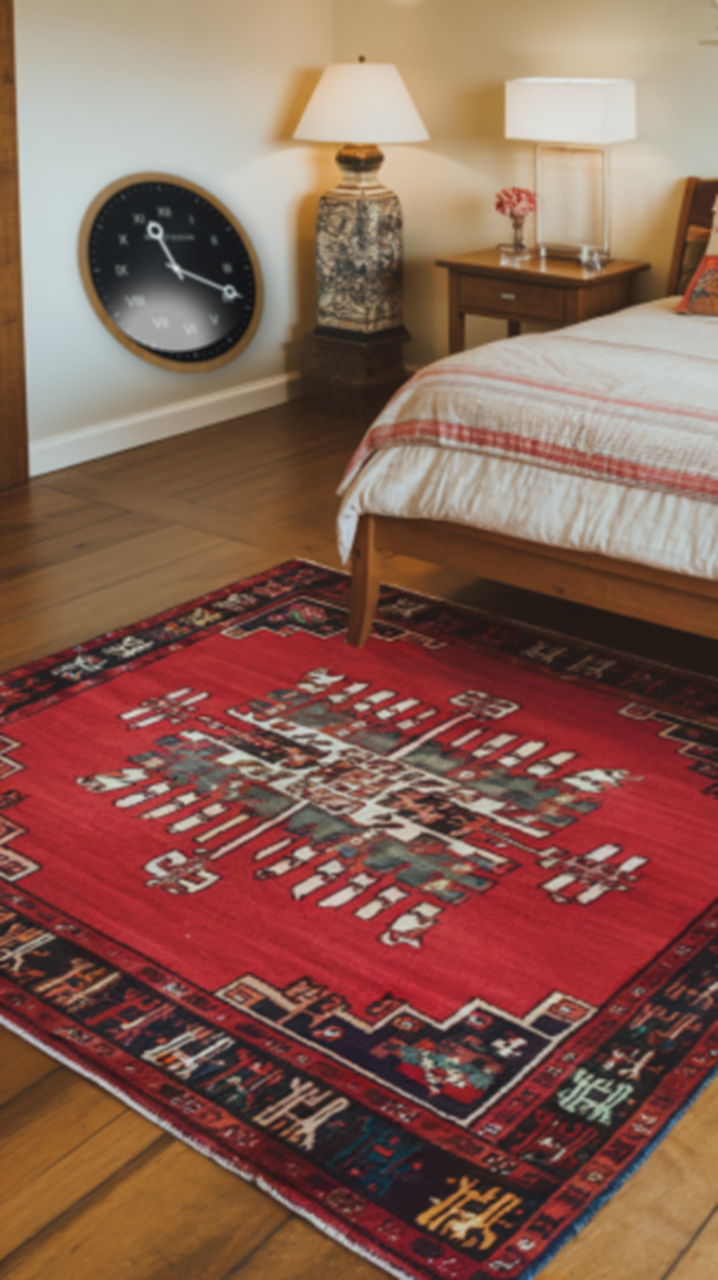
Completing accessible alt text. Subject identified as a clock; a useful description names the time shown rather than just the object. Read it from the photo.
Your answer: 11:19
